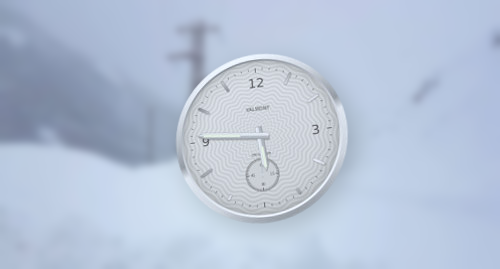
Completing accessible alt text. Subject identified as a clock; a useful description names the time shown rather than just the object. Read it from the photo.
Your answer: 5:46
